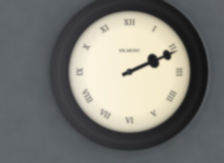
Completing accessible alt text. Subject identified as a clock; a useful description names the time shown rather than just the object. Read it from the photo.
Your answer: 2:11
